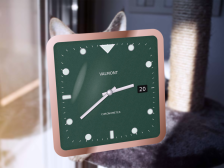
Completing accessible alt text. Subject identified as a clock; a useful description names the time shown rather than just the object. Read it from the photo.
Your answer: 2:39
